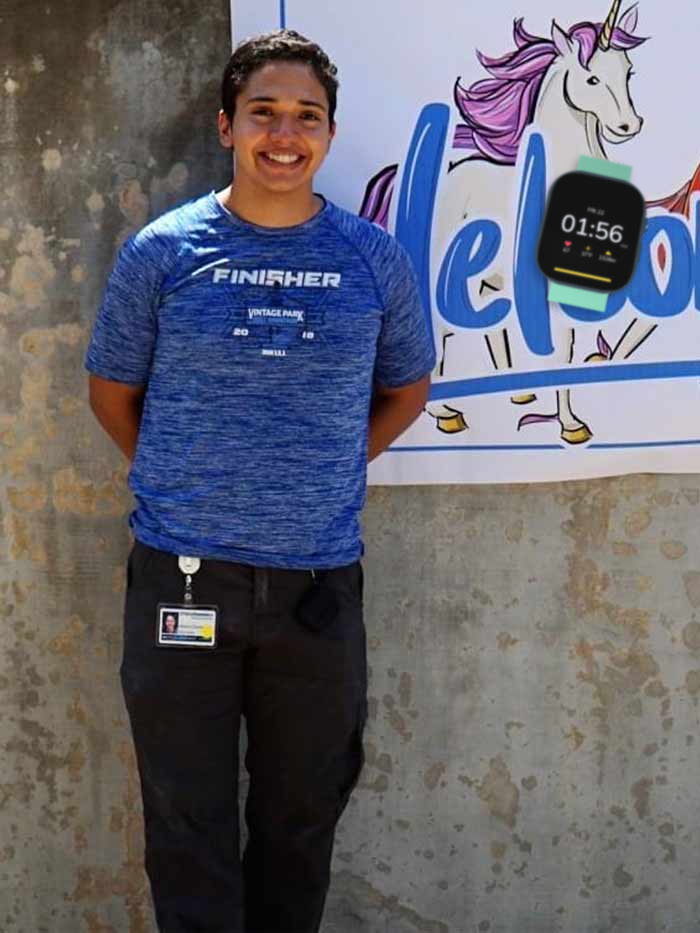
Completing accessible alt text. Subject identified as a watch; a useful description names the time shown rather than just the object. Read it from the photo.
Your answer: 1:56
